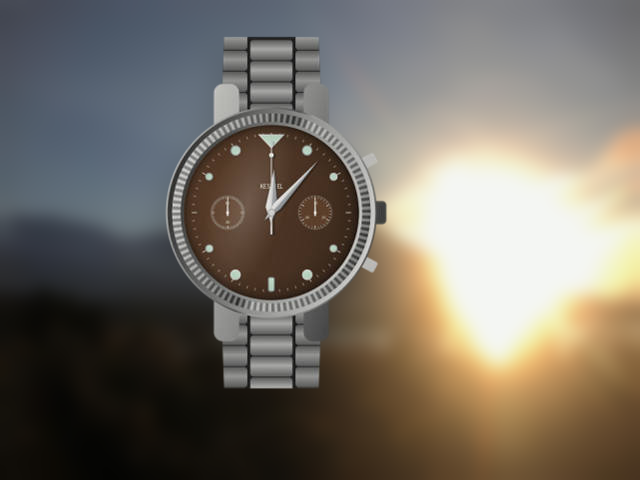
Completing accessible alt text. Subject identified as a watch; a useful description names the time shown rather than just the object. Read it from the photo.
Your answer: 12:07
